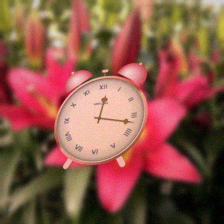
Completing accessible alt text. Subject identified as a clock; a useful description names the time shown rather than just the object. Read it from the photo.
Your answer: 12:17
